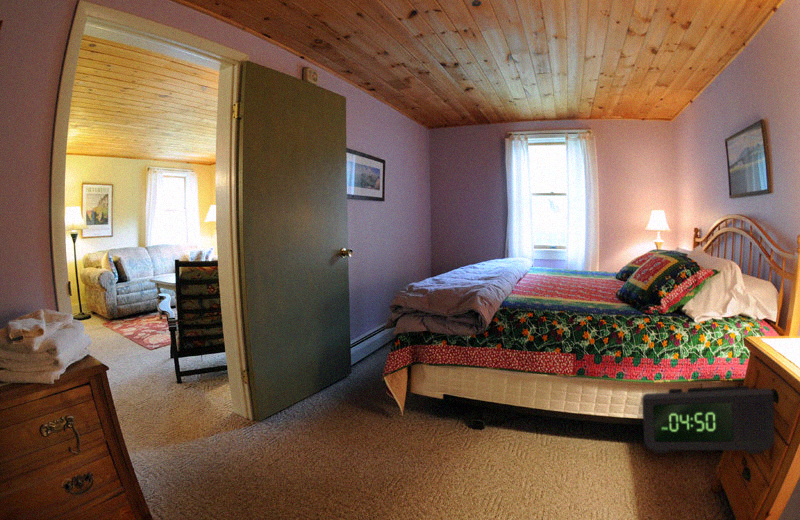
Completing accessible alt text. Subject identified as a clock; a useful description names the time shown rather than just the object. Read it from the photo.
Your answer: 4:50
